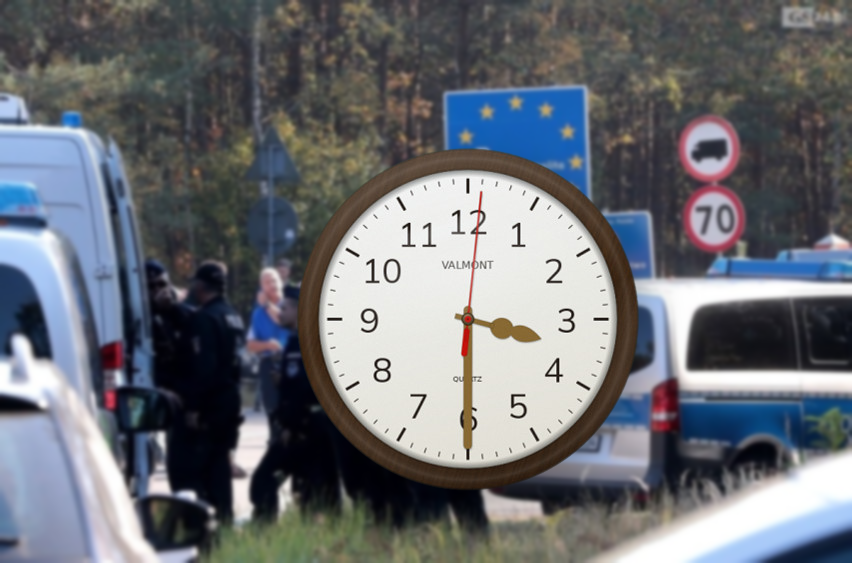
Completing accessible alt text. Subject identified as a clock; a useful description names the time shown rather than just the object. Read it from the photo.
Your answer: 3:30:01
